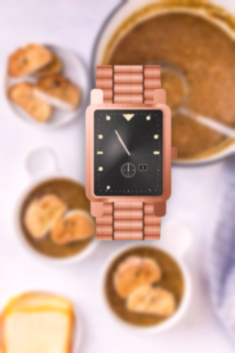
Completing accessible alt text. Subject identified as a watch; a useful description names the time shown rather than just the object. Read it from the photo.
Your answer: 10:55
